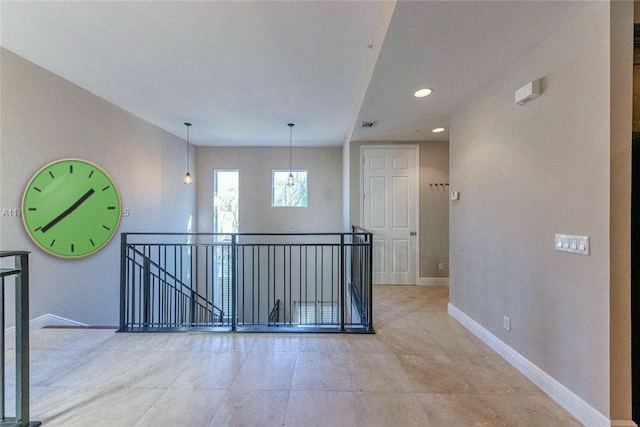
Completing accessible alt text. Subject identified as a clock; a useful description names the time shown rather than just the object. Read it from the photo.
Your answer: 1:39
